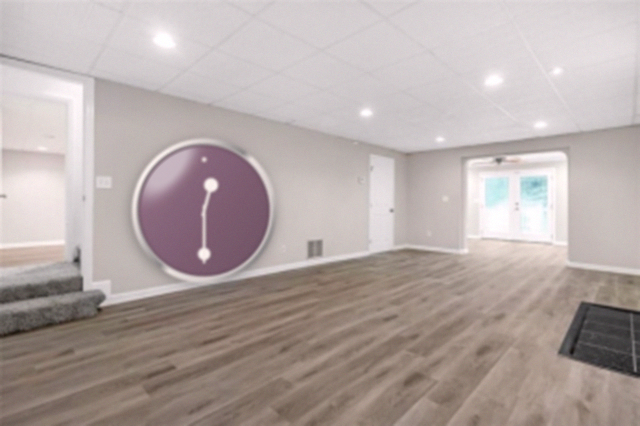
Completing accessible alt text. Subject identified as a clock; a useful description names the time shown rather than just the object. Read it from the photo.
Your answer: 12:30
